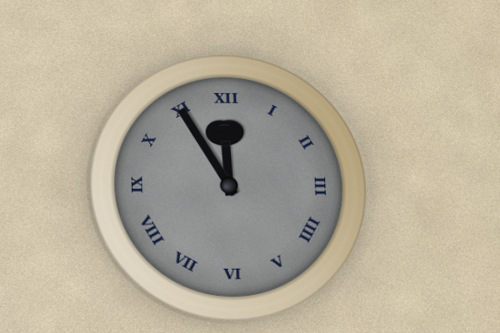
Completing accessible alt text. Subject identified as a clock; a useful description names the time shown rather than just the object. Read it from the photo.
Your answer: 11:55
